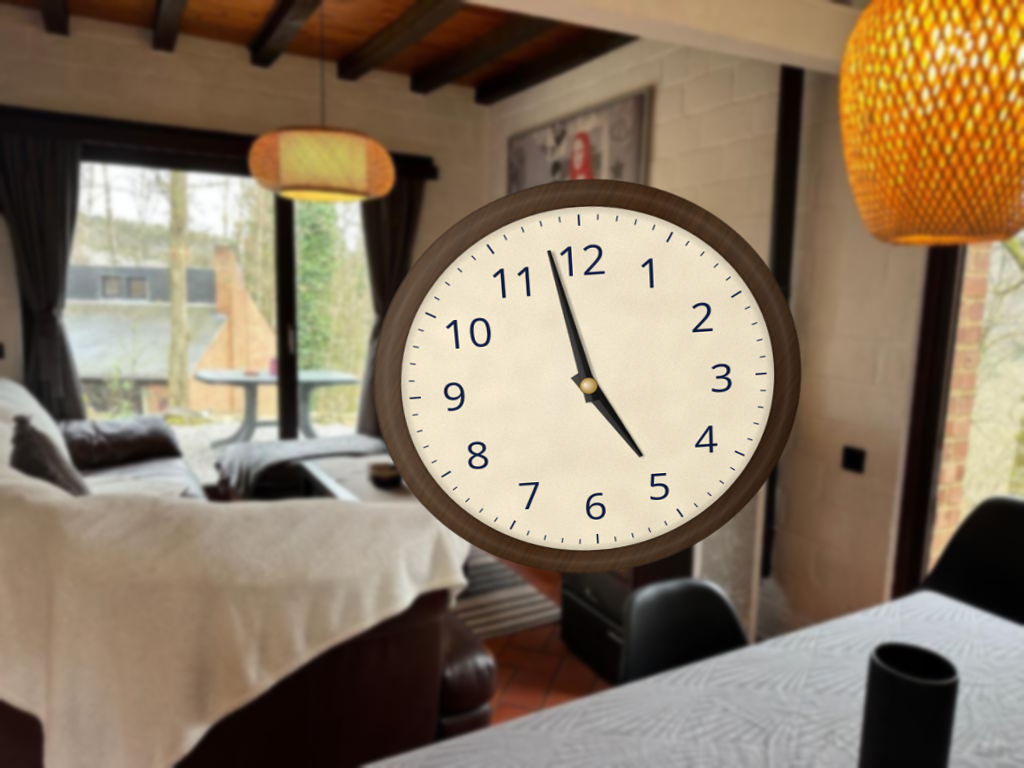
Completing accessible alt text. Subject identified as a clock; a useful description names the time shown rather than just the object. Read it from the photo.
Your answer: 4:58
